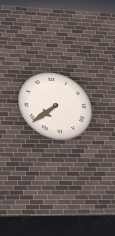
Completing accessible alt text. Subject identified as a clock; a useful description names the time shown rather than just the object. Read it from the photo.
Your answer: 7:39
